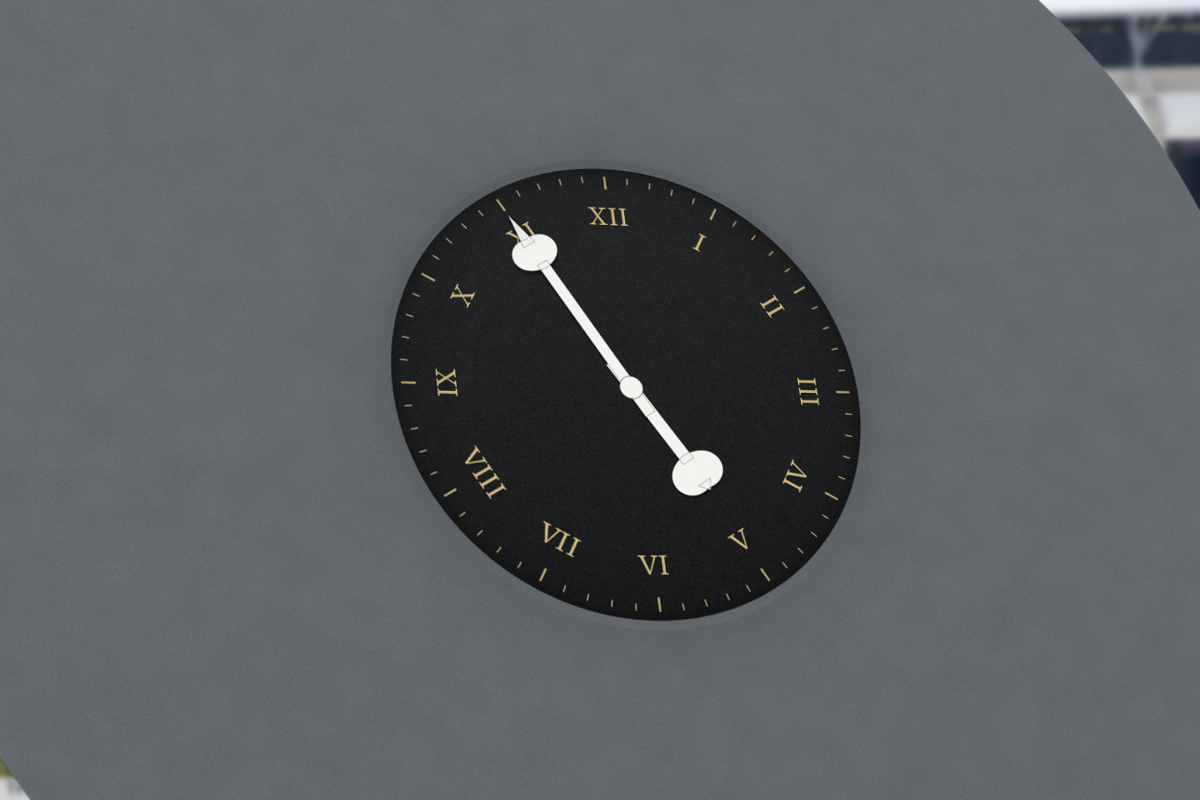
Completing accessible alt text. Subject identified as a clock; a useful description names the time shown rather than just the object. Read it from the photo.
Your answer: 4:55
